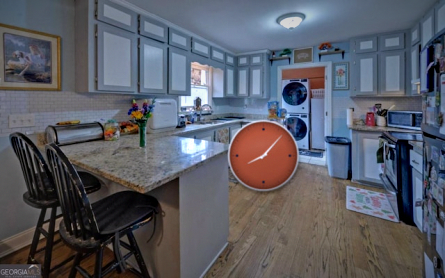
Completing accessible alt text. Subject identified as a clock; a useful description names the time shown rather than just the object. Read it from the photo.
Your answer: 8:07
